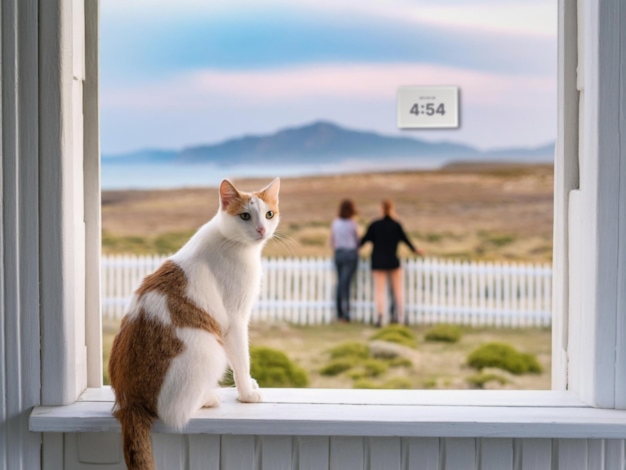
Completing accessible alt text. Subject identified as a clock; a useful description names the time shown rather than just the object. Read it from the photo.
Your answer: 4:54
